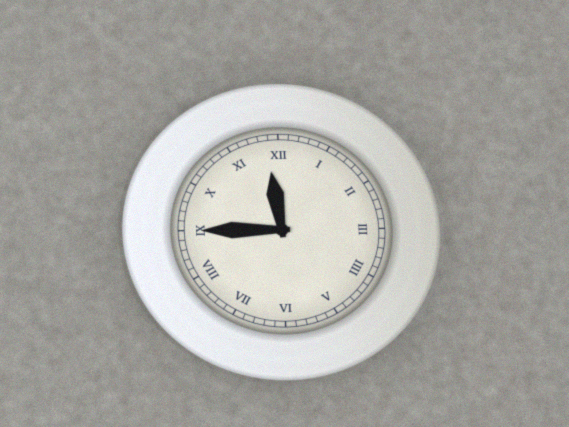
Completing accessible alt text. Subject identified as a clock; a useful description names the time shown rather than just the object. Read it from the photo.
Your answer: 11:45
